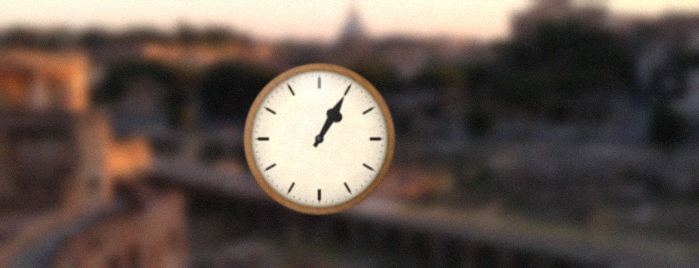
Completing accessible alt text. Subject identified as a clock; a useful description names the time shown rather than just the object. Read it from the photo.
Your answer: 1:05
